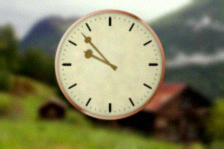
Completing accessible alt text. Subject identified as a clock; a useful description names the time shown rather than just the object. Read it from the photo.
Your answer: 9:53
